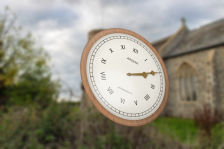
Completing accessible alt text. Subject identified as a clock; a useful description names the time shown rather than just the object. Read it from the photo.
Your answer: 2:10
